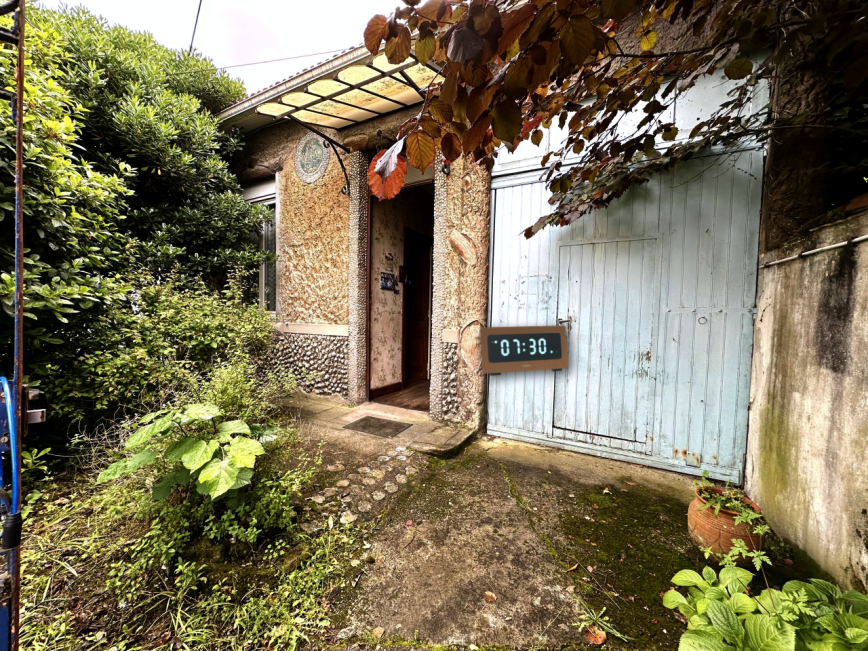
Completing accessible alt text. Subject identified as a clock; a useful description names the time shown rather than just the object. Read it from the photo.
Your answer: 7:30
